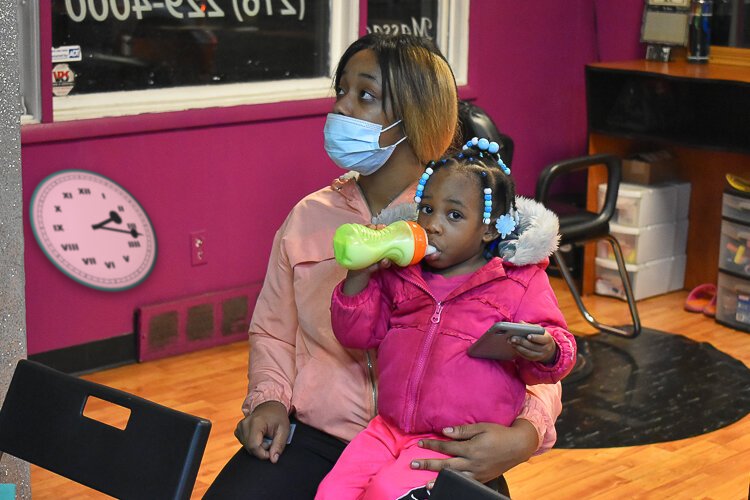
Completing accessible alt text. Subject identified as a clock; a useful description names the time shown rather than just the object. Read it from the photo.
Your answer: 2:17
